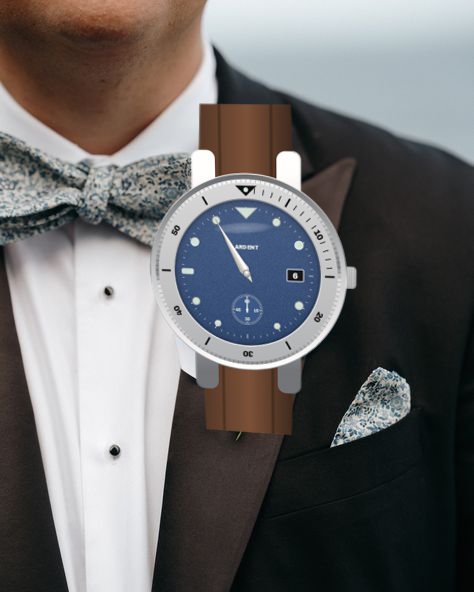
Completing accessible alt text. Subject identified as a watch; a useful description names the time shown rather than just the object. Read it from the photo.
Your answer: 10:55
